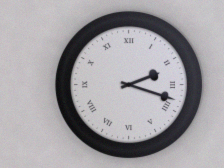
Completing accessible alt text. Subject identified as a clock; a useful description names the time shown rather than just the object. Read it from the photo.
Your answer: 2:18
